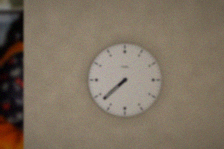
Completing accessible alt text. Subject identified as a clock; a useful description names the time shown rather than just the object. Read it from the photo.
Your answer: 7:38
